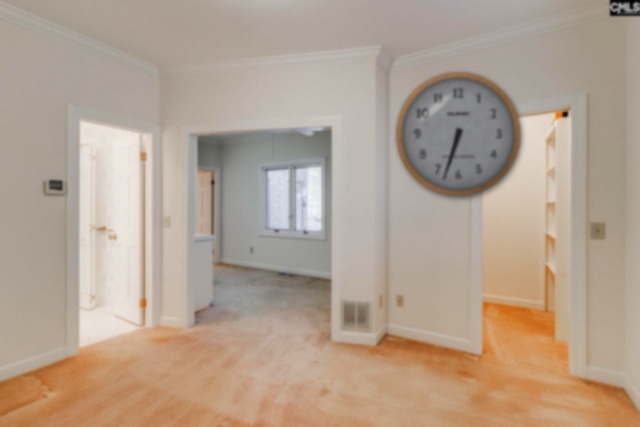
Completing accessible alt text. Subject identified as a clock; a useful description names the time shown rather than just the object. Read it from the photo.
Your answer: 6:33
